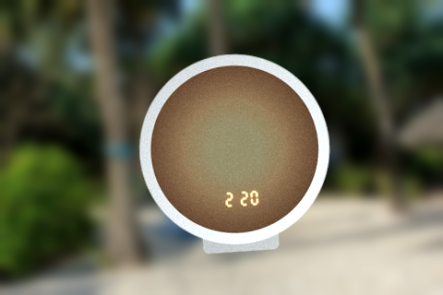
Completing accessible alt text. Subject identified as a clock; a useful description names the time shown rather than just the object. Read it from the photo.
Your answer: 2:20
